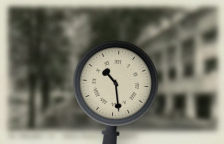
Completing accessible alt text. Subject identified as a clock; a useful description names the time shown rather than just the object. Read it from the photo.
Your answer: 10:28
